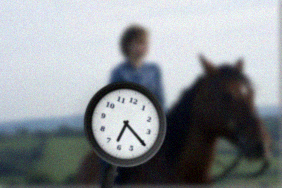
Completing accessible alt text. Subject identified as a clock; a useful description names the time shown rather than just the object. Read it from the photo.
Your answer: 6:20
